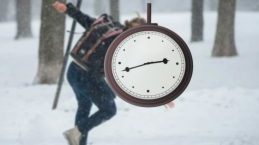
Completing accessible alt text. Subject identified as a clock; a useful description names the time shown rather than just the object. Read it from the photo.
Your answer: 2:42
